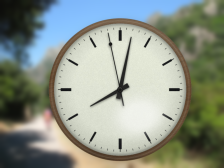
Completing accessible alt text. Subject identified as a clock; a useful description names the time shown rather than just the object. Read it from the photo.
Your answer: 8:01:58
